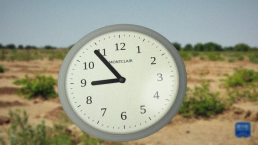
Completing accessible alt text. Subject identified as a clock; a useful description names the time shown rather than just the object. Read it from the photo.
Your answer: 8:54
